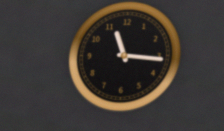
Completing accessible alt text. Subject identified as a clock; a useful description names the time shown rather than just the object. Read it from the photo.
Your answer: 11:16
